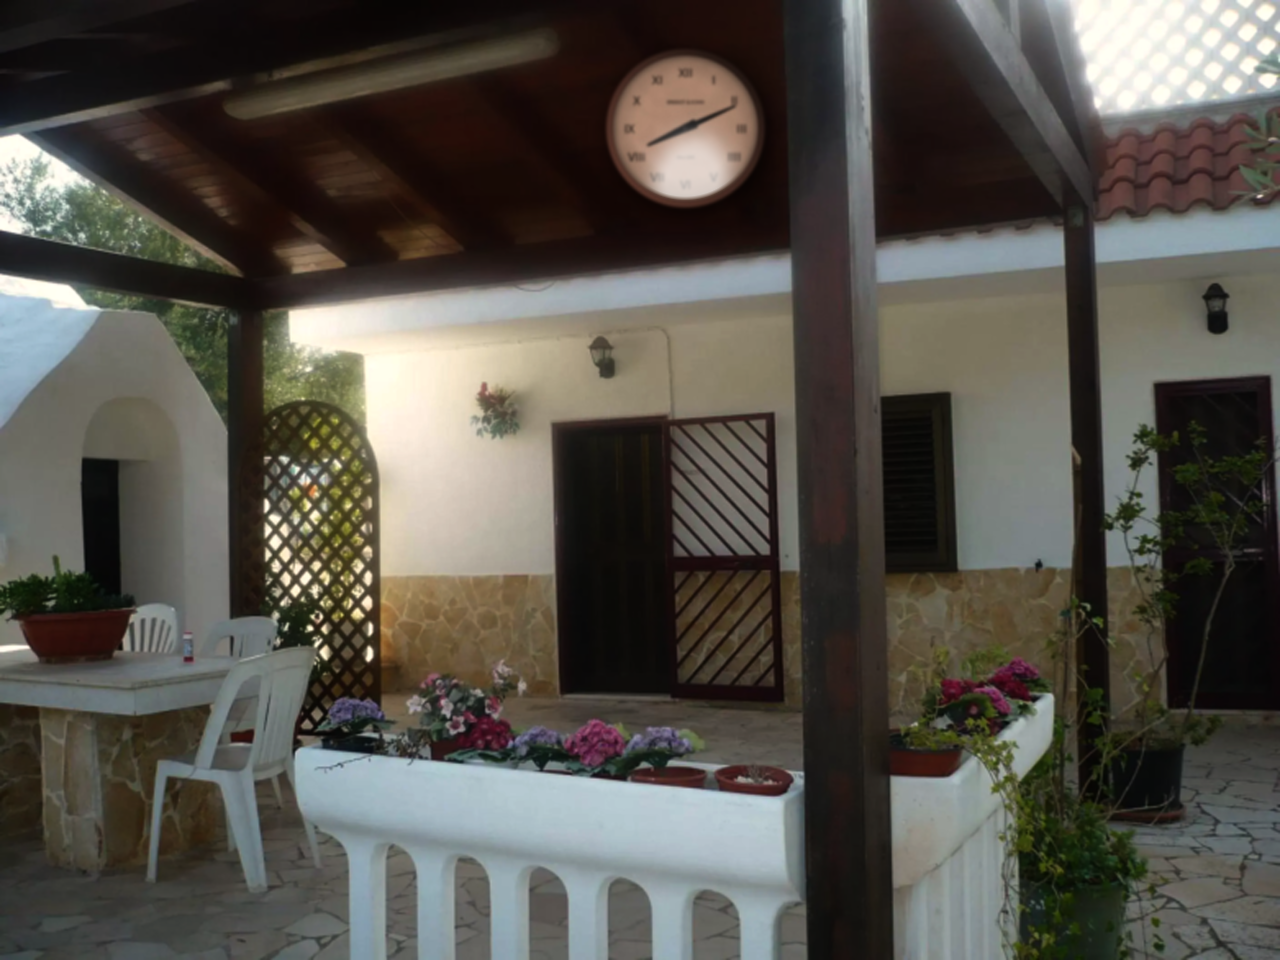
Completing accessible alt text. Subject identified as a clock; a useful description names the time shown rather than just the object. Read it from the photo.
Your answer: 8:11
